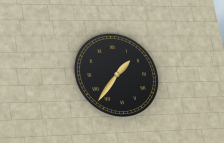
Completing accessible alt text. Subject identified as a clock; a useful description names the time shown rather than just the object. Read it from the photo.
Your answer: 1:37
